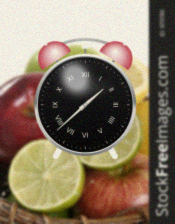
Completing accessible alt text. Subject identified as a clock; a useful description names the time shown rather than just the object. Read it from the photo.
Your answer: 1:38
